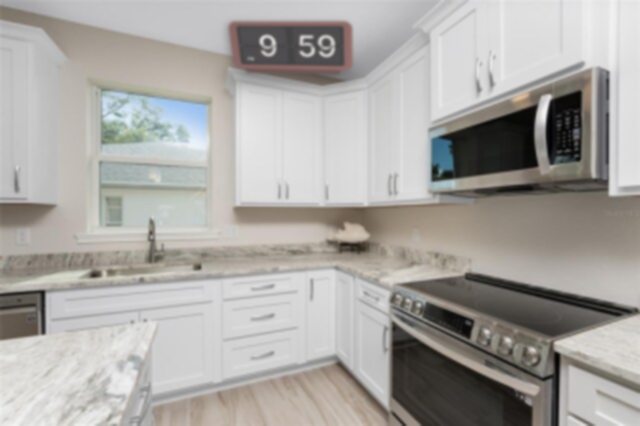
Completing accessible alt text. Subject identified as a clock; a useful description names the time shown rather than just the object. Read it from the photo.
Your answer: 9:59
